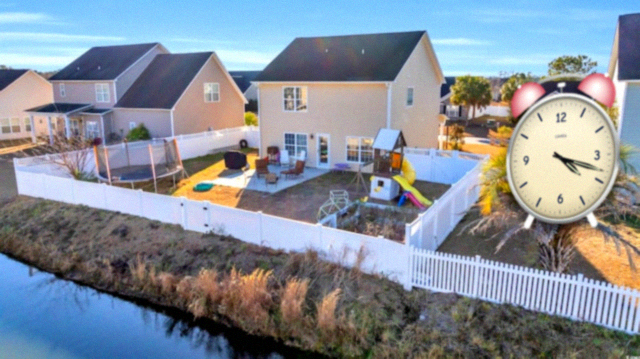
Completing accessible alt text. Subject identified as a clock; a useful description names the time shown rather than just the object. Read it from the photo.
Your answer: 4:18
